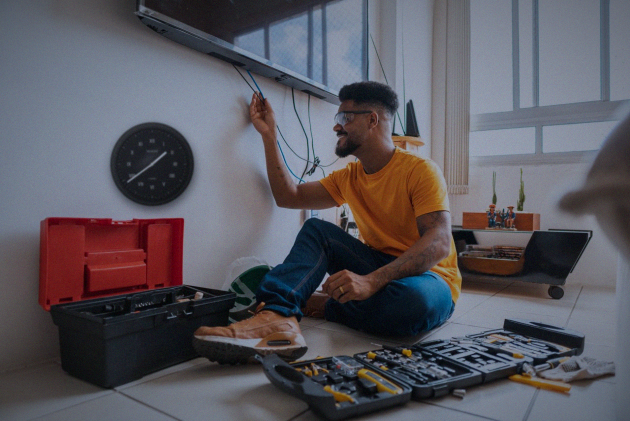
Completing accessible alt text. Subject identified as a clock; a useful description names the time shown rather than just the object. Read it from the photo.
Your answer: 1:39
